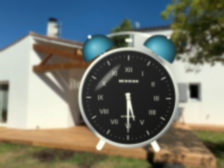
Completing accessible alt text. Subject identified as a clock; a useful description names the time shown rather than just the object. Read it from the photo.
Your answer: 5:30
